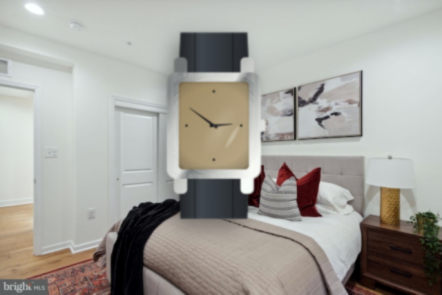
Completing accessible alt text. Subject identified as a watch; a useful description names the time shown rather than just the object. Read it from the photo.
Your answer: 2:51
